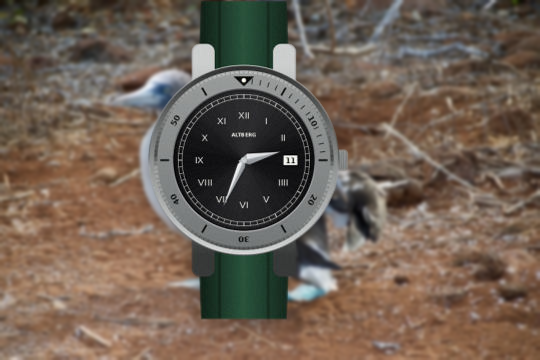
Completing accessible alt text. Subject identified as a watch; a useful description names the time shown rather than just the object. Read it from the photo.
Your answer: 2:34
